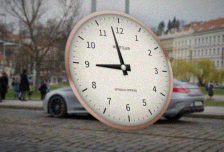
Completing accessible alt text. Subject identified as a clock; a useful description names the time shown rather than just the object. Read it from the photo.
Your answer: 8:58
